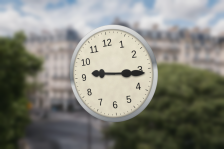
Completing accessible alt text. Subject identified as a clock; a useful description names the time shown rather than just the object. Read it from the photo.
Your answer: 9:16
